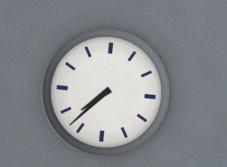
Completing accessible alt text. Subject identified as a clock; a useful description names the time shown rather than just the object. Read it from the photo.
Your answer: 7:37
